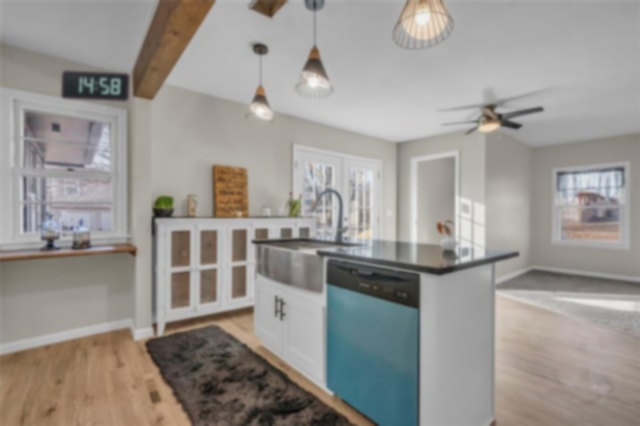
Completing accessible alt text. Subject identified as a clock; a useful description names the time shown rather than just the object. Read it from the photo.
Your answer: 14:58
